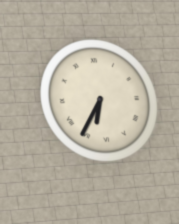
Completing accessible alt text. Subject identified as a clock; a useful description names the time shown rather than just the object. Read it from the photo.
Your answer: 6:36
